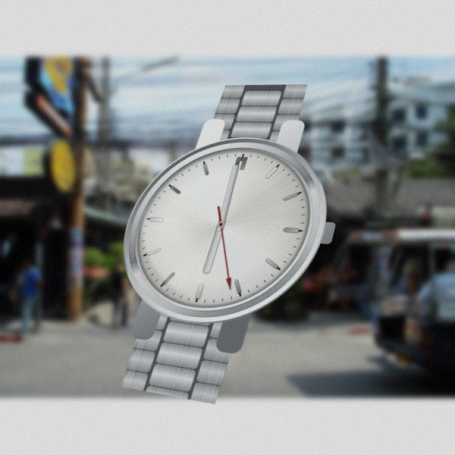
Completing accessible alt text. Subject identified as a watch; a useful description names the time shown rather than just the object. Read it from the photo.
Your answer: 5:59:26
